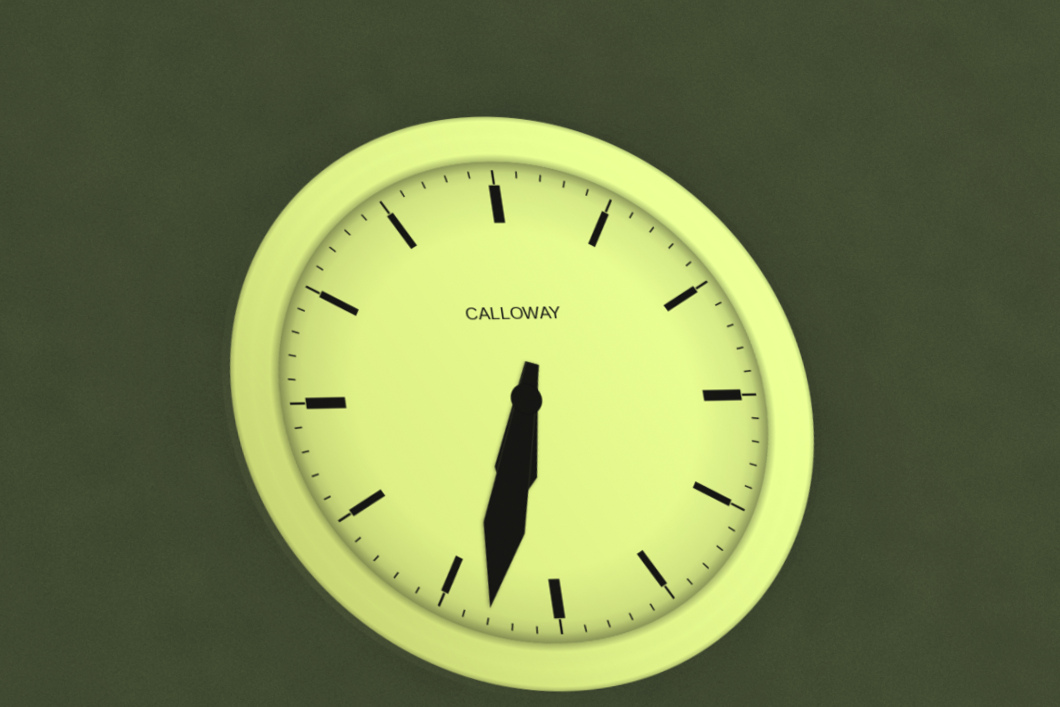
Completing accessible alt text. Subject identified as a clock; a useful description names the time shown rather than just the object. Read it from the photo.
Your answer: 6:33
